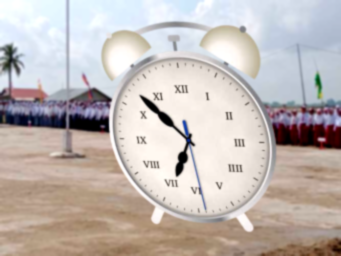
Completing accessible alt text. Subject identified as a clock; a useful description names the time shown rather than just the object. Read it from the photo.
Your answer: 6:52:29
